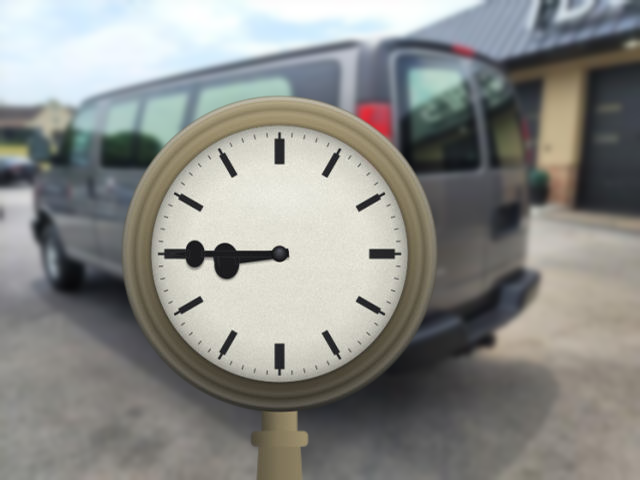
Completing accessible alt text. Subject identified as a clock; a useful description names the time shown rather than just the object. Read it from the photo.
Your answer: 8:45
